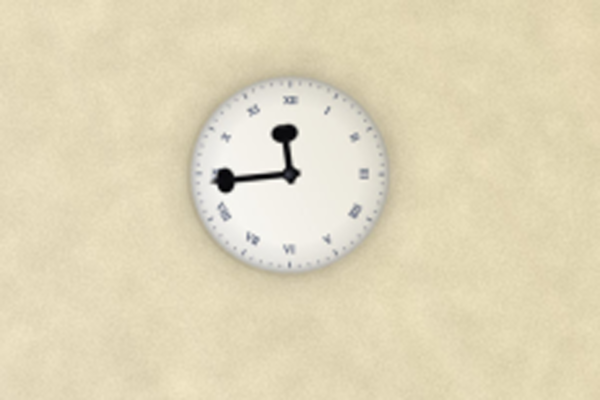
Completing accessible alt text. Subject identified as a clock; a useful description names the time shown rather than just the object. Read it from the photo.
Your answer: 11:44
